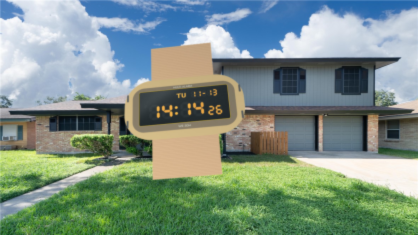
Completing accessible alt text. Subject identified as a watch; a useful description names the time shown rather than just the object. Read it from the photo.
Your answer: 14:14:26
